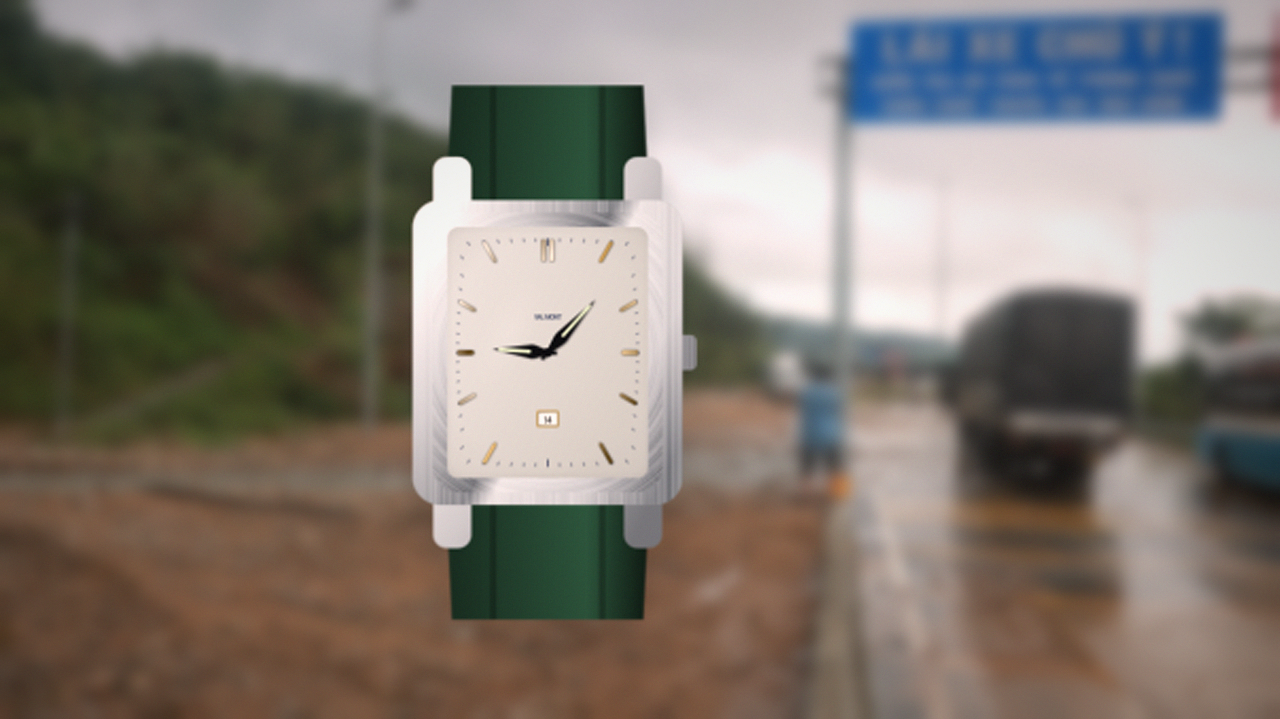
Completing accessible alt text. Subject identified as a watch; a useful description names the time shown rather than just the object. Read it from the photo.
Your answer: 9:07
